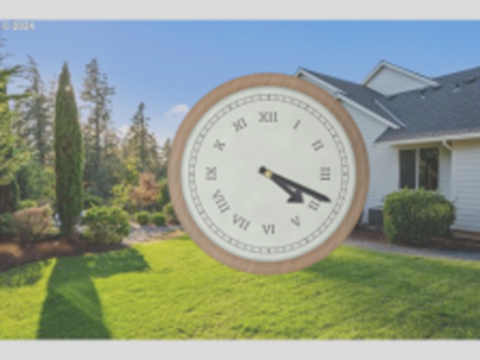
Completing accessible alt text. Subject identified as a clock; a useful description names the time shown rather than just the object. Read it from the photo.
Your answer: 4:19
